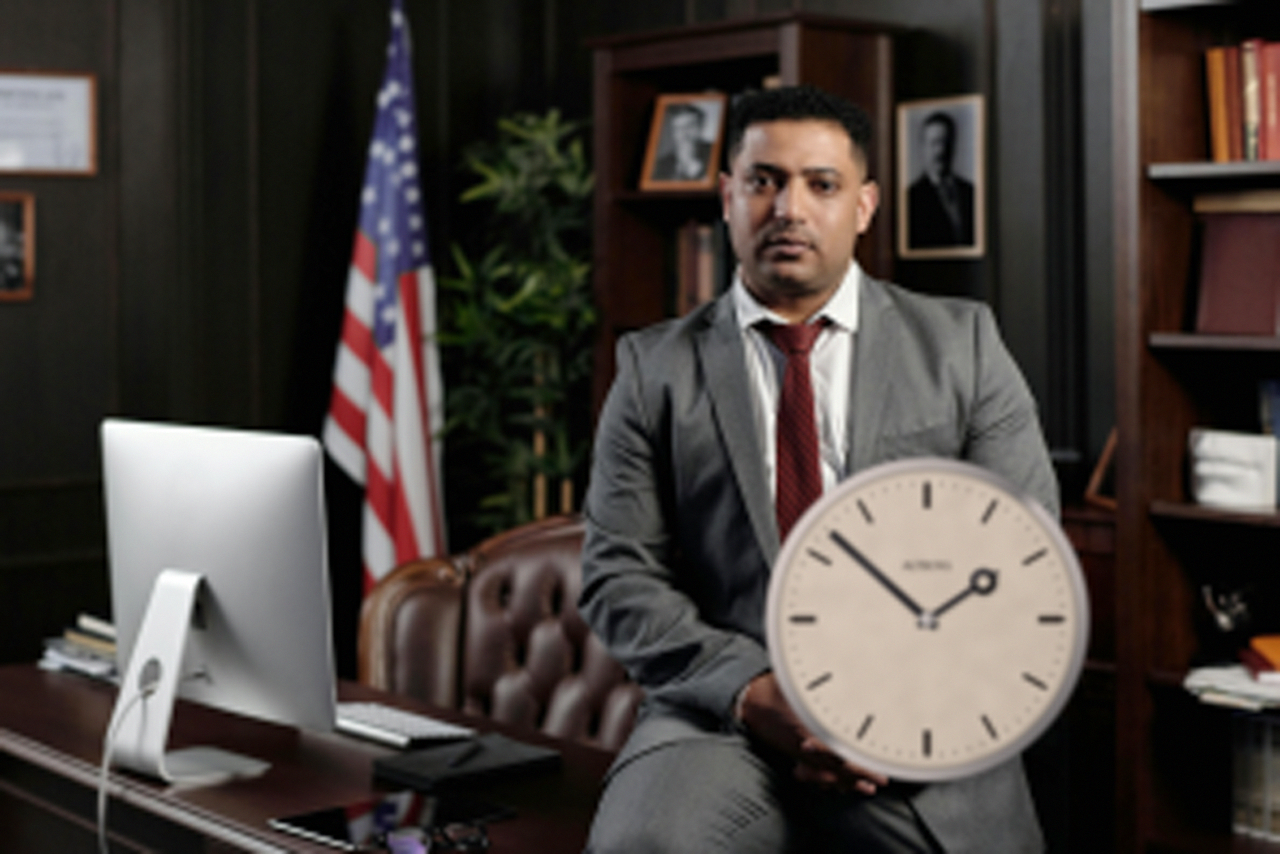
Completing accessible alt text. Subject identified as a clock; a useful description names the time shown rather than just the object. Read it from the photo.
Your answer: 1:52
